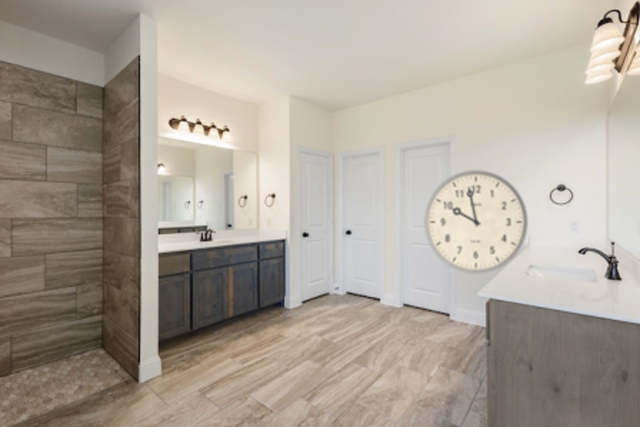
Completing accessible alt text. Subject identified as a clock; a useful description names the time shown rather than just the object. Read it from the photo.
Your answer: 9:58
